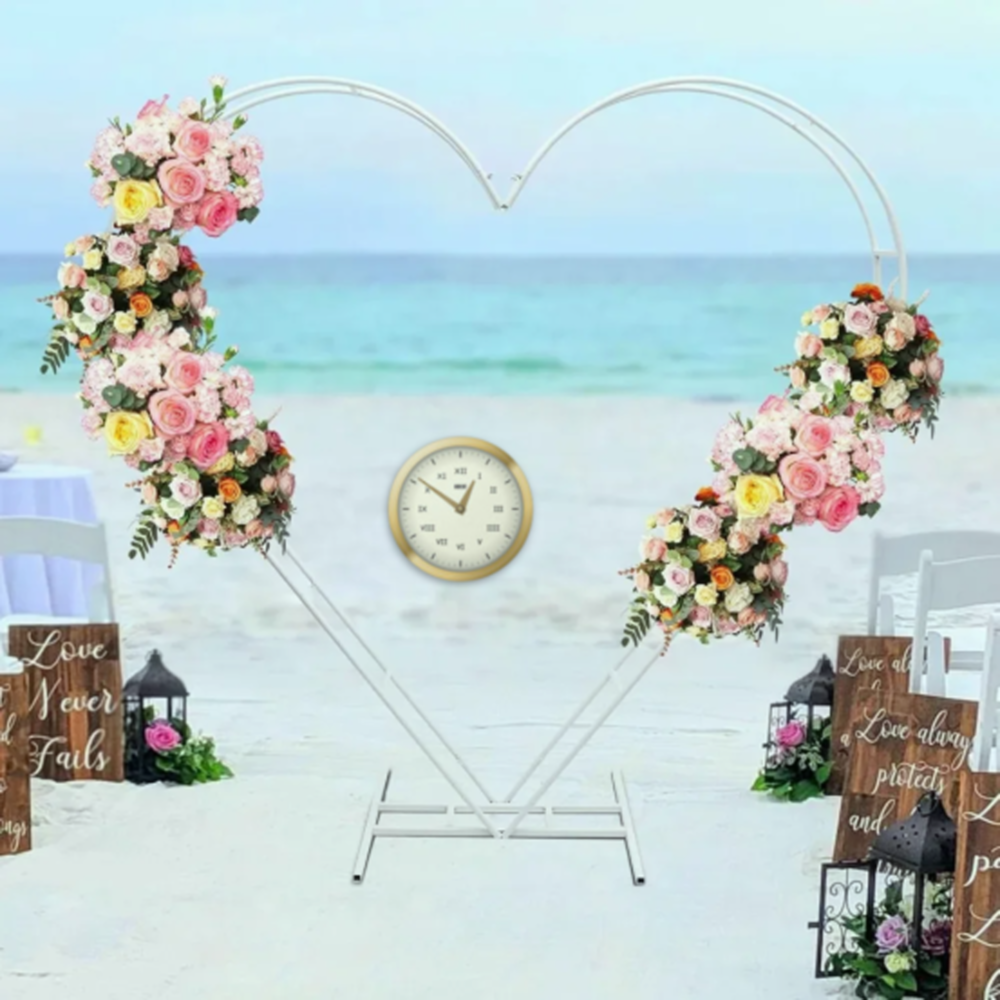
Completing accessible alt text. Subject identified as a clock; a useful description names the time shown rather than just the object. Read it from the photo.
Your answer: 12:51
